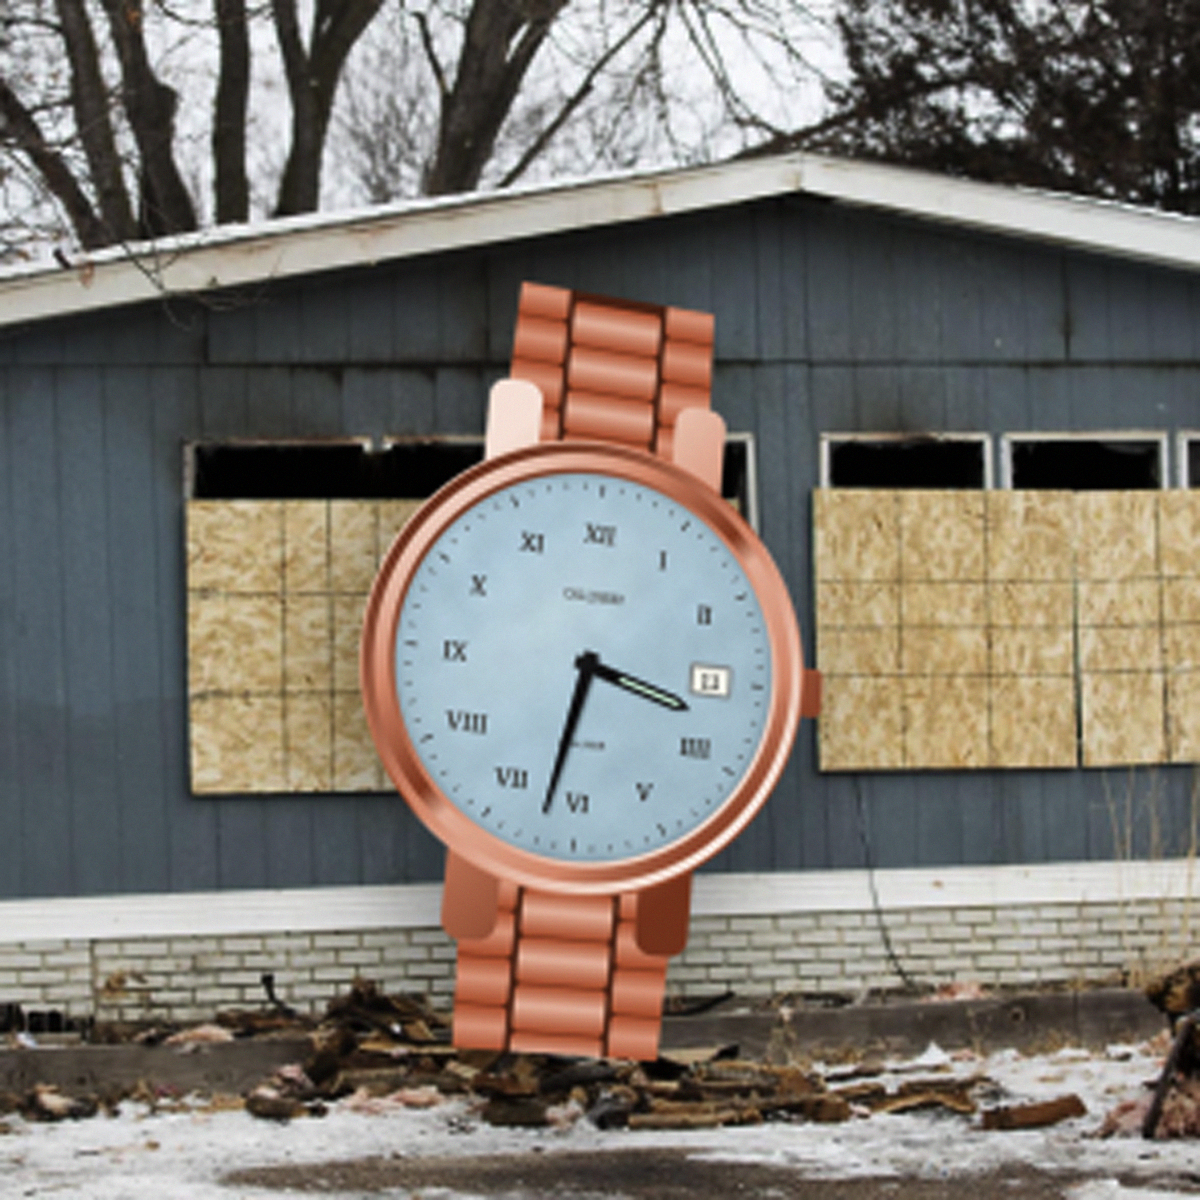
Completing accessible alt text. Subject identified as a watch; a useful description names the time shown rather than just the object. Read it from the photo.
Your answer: 3:32
